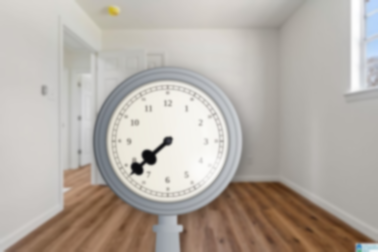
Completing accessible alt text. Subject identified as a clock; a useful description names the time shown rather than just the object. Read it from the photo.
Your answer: 7:38
